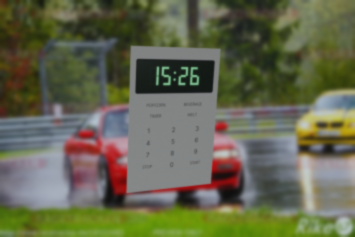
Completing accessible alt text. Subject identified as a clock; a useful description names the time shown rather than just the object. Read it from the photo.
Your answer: 15:26
